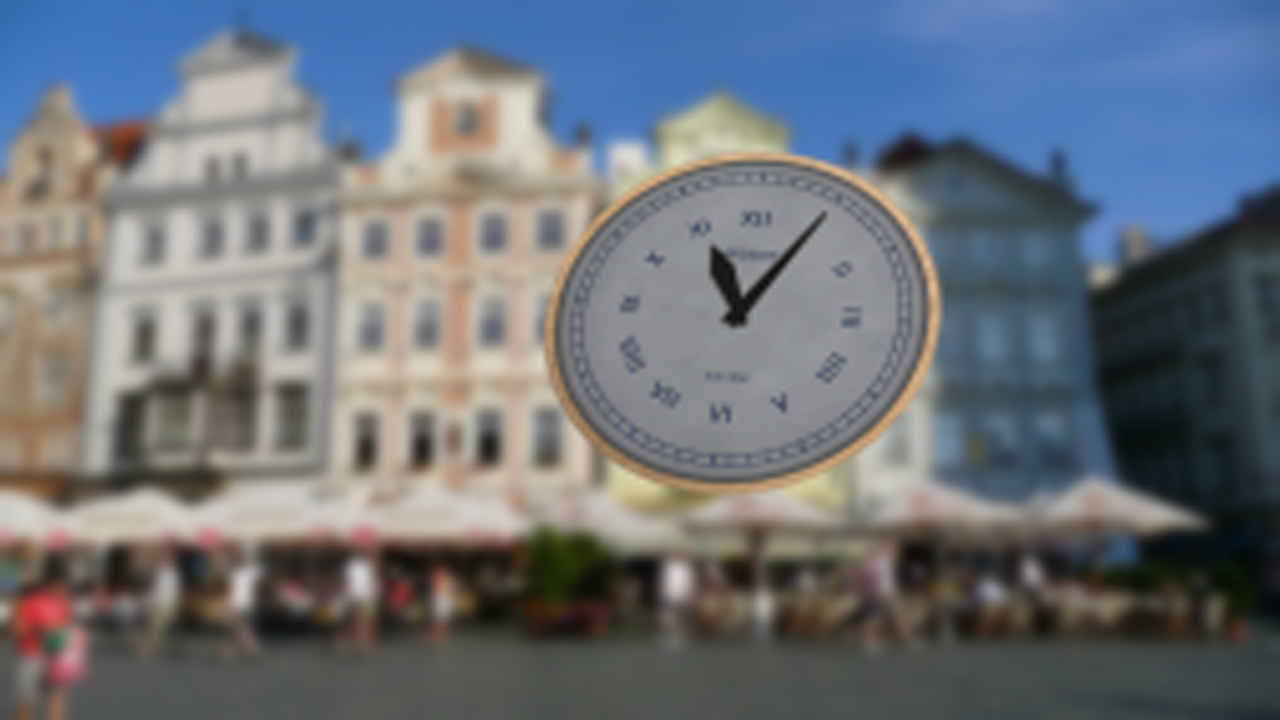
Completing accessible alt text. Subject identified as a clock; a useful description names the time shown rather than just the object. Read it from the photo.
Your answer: 11:05
